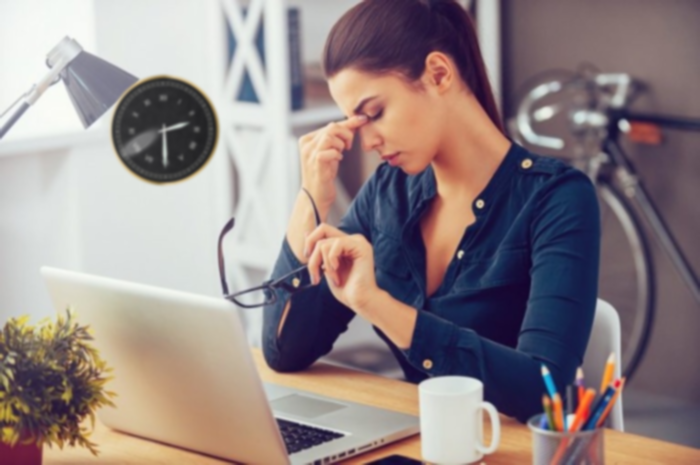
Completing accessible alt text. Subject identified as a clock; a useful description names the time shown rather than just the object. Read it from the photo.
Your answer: 2:30
